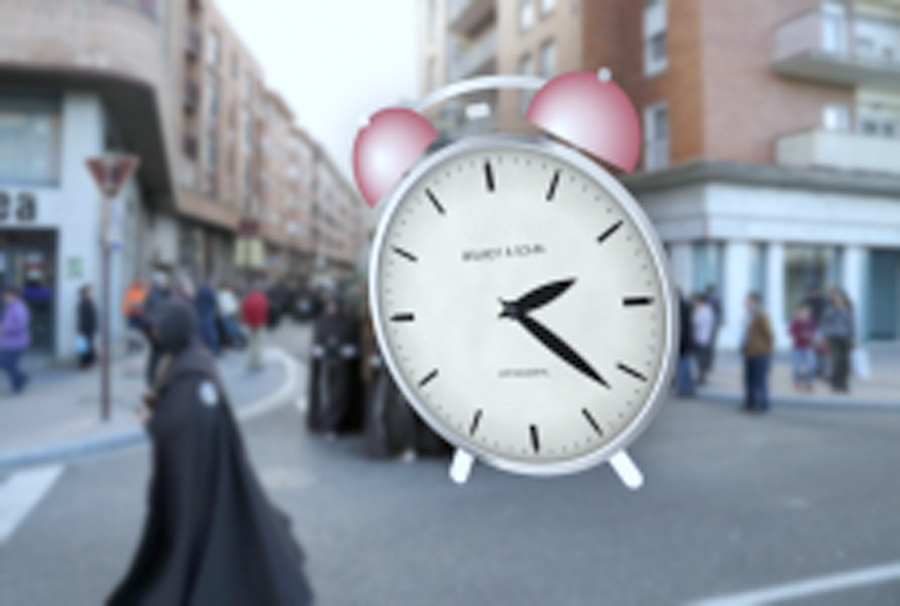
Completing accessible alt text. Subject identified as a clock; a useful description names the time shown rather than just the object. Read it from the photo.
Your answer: 2:22
